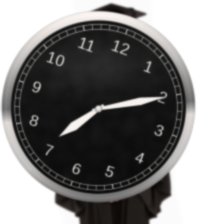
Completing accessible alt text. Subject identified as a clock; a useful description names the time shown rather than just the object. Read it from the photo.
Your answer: 7:10
